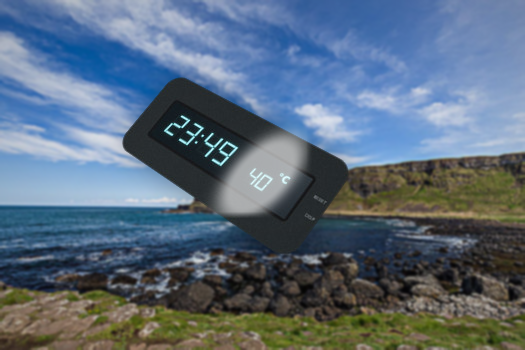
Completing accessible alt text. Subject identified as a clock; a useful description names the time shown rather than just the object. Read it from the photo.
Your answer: 23:49
